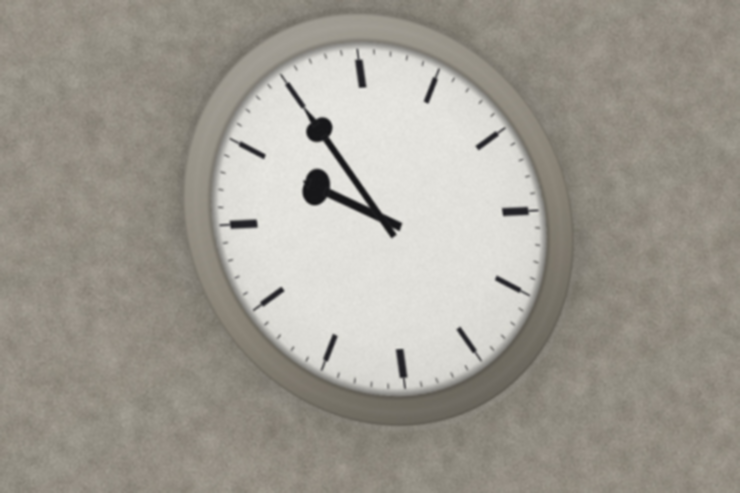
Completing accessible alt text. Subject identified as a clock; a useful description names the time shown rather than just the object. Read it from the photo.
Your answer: 9:55
